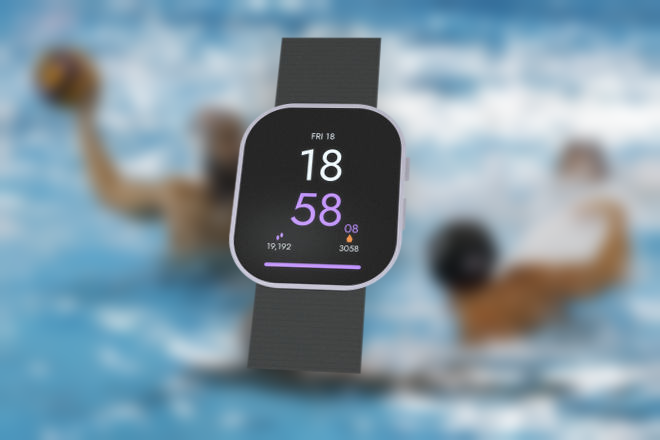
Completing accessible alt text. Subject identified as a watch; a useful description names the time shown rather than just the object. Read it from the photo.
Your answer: 18:58:08
